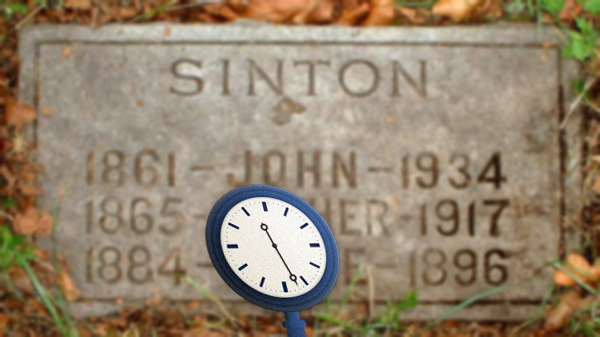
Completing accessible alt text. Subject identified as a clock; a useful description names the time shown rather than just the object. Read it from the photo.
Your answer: 11:27
